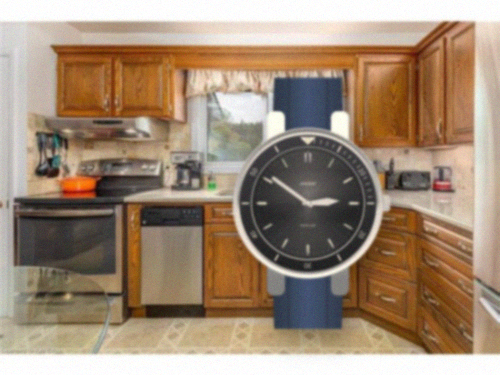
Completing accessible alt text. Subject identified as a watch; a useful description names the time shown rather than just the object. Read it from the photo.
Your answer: 2:51
